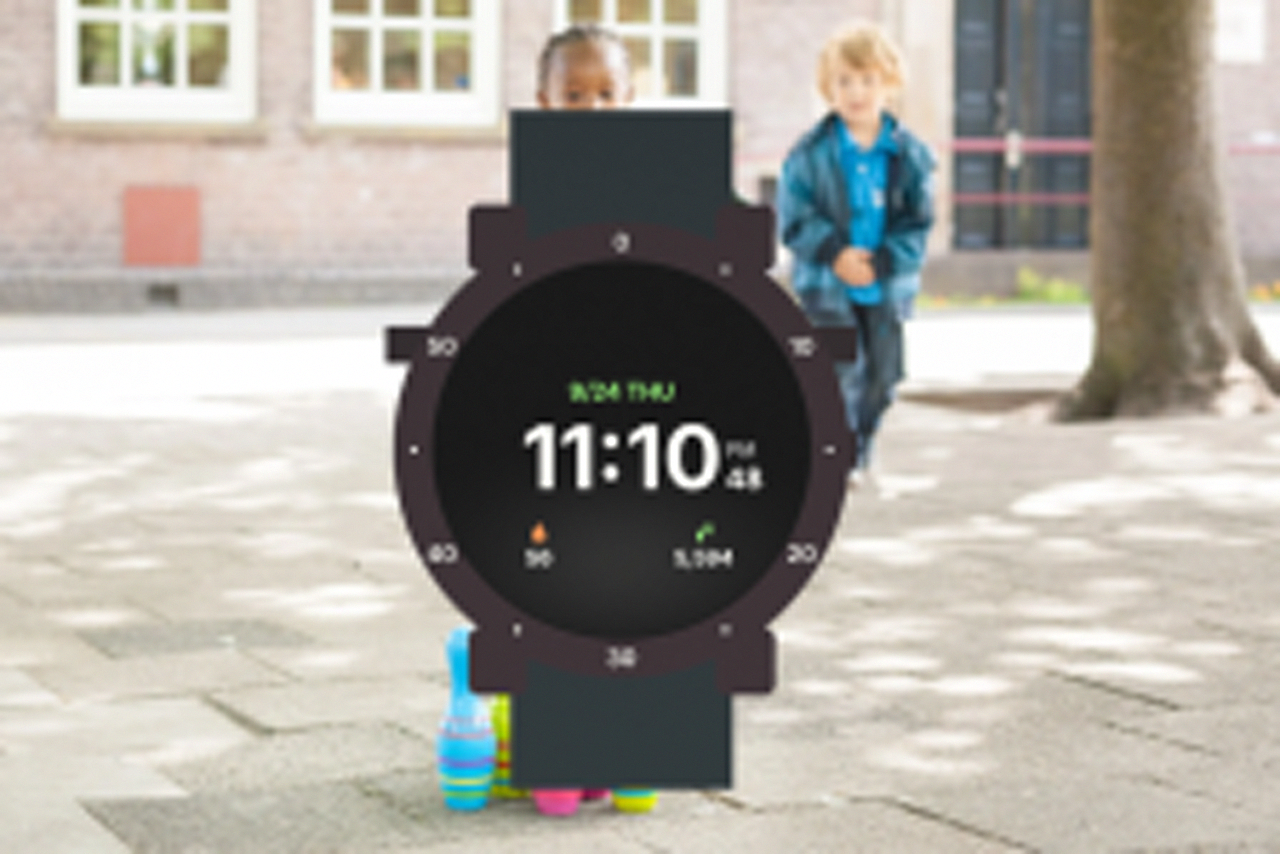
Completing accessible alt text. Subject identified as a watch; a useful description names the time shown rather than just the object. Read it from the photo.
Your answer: 11:10
